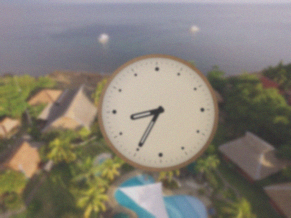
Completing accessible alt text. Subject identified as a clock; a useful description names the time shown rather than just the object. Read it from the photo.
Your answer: 8:35
